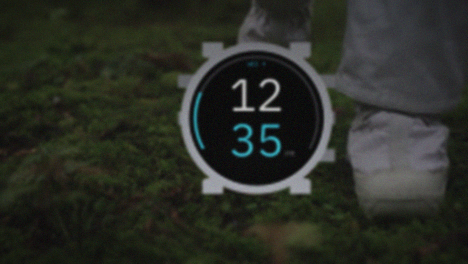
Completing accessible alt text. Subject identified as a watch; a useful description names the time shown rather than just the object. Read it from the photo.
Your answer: 12:35
